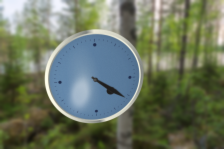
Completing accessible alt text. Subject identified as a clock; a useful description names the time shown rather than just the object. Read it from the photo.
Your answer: 4:21
